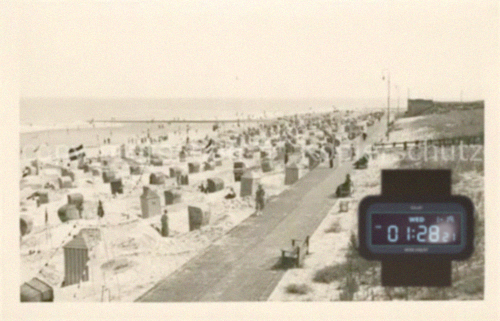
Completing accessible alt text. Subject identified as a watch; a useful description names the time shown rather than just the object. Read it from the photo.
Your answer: 1:28
